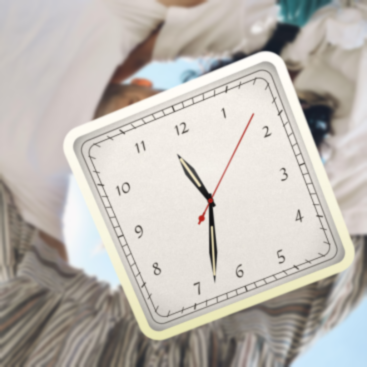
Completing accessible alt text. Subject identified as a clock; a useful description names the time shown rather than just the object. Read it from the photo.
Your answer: 11:33:08
